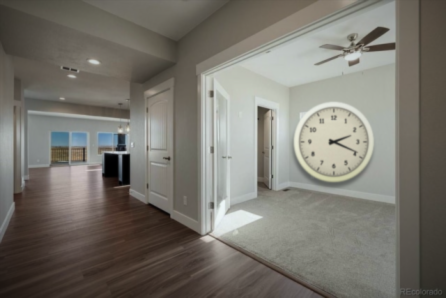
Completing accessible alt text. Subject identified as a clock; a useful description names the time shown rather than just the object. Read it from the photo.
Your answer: 2:19
